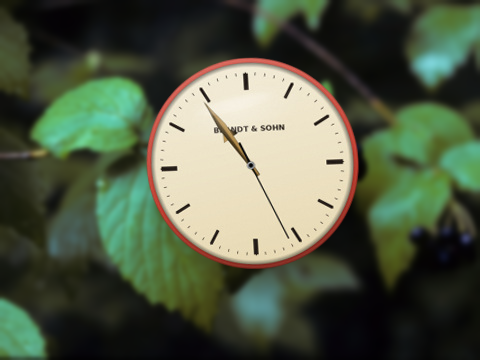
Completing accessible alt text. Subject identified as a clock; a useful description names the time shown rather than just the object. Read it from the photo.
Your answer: 10:54:26
